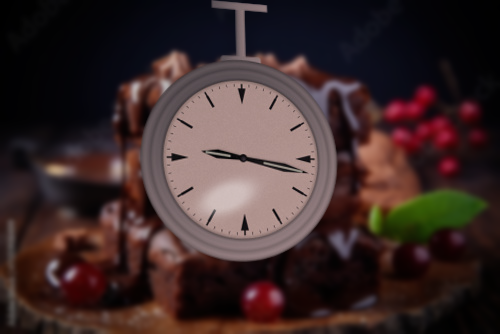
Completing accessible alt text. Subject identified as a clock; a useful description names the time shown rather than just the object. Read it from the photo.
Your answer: 9:17
